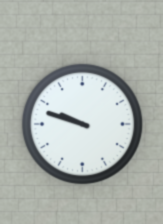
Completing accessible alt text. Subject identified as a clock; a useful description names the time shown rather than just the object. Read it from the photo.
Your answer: 9:48
